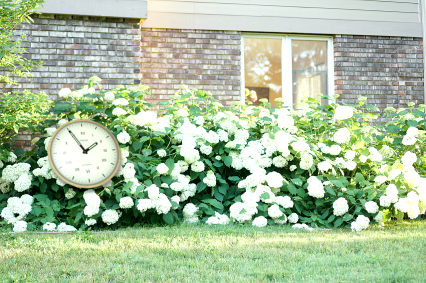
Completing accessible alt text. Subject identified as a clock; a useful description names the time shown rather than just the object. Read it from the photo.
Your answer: 1:55
